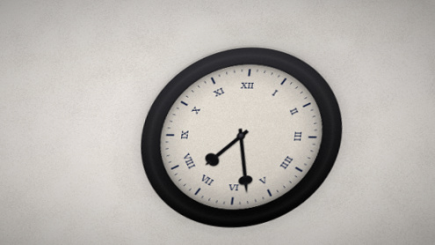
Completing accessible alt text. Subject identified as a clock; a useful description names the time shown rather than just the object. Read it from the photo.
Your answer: 7:28
